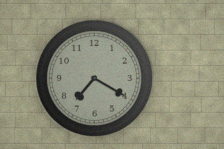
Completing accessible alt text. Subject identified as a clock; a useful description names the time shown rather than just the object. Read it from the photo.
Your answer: 7:20
